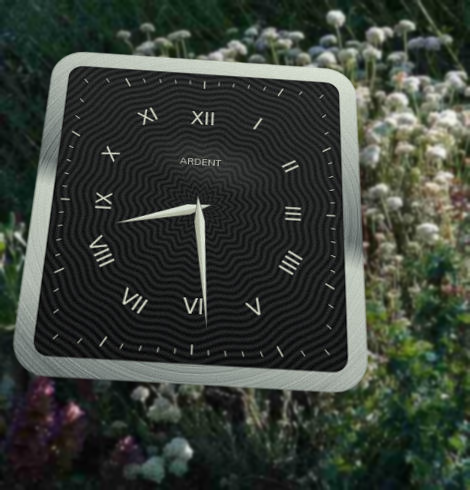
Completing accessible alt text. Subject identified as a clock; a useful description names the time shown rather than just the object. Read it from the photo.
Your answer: 8:29
